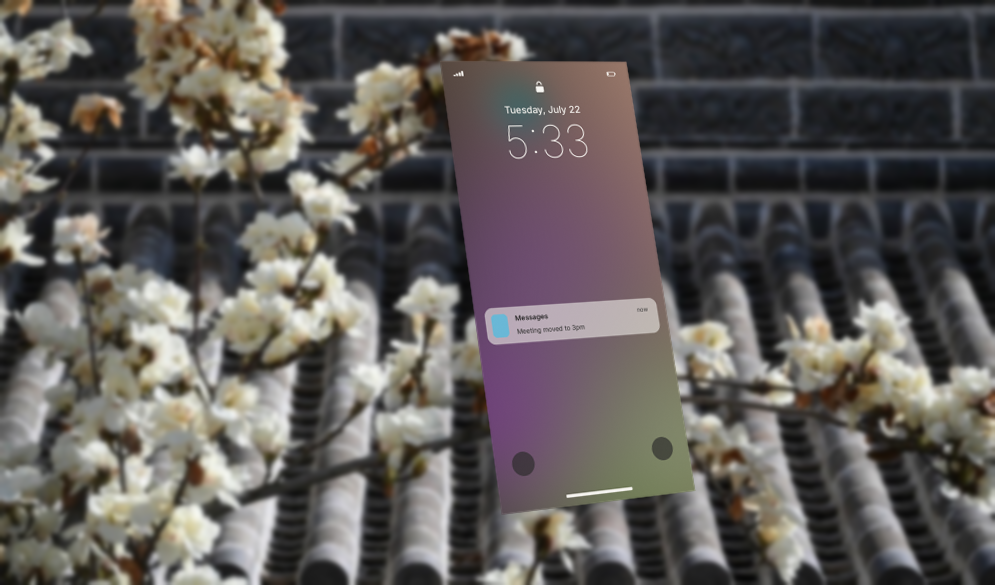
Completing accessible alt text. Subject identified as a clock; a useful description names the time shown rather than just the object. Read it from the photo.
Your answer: 5:33
